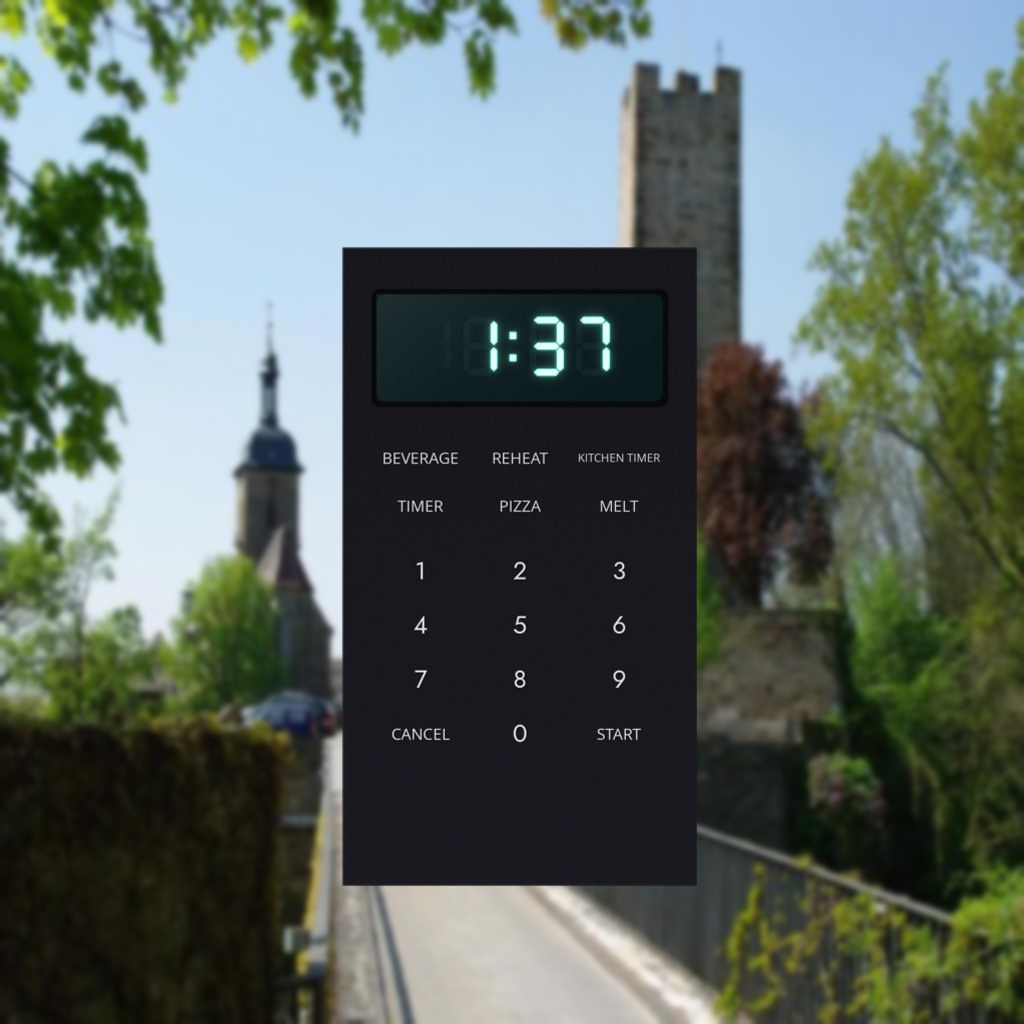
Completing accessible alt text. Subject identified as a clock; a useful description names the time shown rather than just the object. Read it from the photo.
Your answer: 1:37
